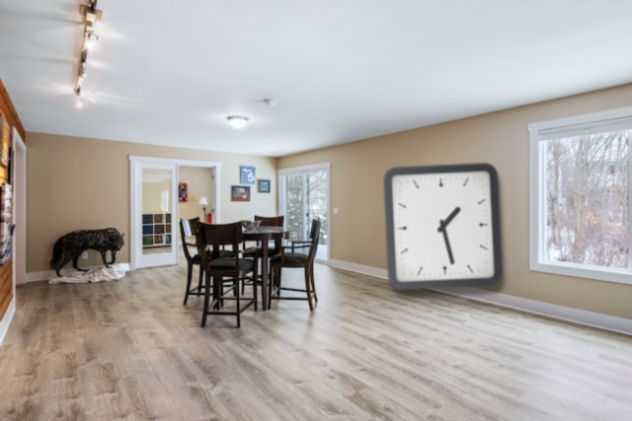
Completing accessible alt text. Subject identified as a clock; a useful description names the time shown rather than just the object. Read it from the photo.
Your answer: 1:28
